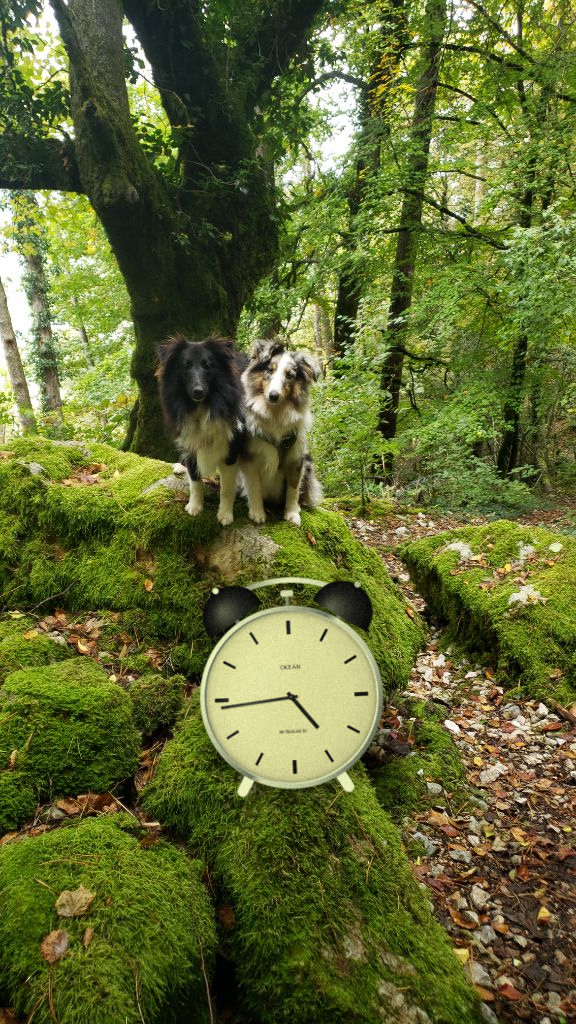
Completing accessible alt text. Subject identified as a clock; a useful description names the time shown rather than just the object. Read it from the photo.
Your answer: 4:44
